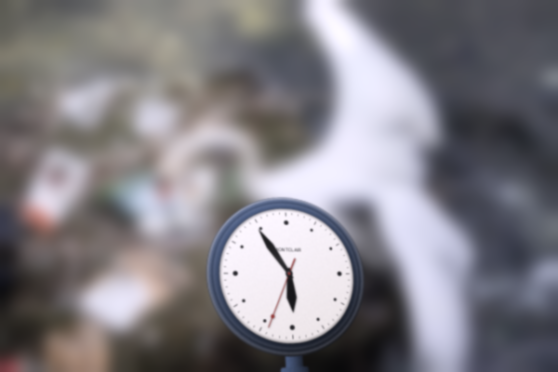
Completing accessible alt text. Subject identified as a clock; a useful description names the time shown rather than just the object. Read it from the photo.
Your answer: 5:54:34
